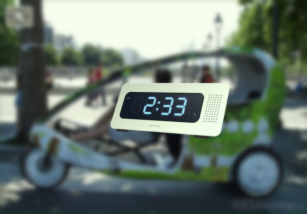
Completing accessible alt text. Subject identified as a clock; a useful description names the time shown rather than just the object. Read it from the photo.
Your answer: 2:33
